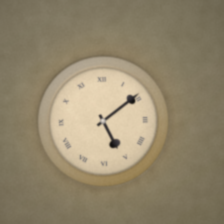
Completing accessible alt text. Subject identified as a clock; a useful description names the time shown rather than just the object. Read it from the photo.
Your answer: 5:09
